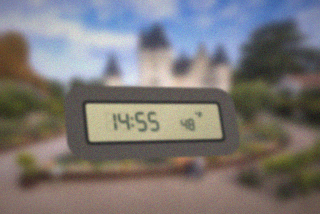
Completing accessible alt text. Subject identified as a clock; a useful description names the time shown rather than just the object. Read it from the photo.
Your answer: 14:55
